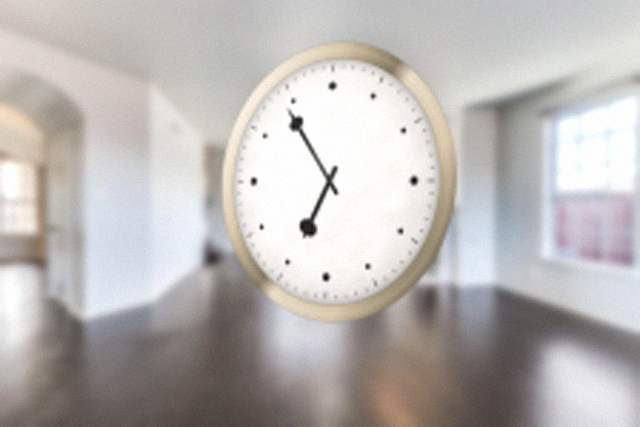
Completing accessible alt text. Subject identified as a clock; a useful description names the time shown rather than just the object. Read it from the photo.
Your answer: 6:54
